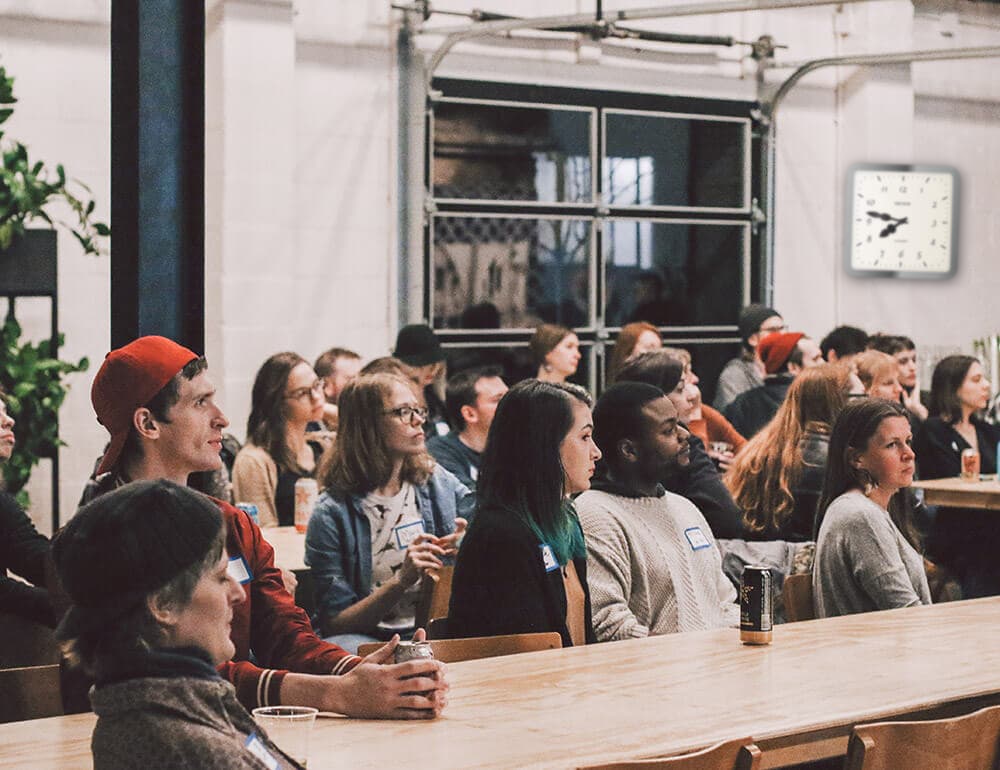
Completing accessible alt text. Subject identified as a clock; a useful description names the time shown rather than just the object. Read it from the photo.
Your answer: 7:47
